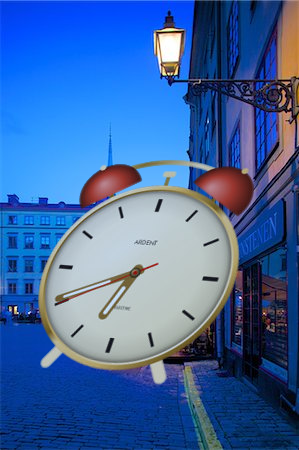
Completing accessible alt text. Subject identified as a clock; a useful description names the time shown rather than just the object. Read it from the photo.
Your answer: 6:40:40
